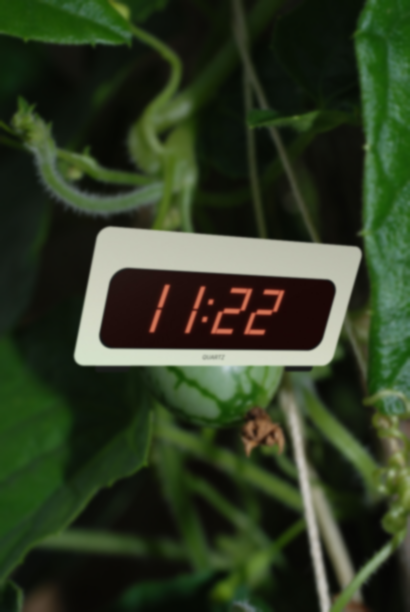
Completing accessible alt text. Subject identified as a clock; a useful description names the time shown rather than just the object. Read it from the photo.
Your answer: 11:22
